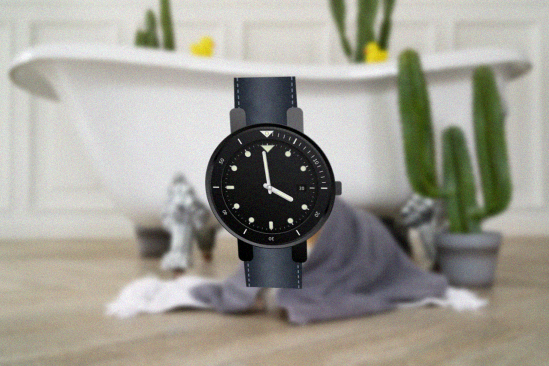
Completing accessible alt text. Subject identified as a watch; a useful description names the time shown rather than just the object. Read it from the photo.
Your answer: 3:59
